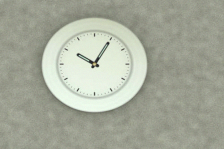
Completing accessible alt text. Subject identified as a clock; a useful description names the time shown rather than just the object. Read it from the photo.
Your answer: 10:05
